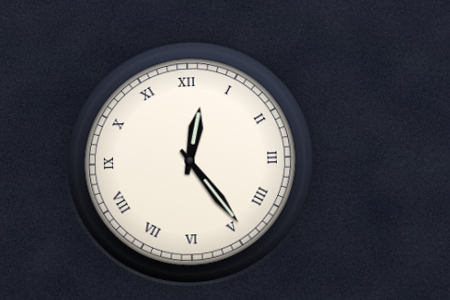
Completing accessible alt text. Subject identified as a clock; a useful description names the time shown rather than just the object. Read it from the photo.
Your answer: 12:24
